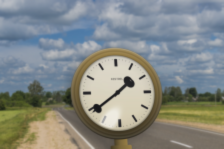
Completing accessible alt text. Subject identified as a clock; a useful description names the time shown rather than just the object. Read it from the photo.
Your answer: 1:39
